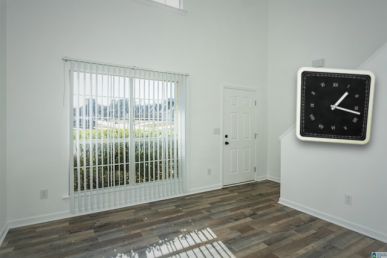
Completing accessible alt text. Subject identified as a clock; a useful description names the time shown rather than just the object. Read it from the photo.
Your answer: 1:17
